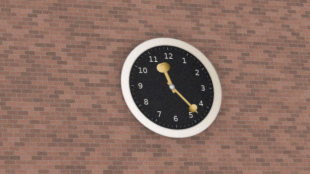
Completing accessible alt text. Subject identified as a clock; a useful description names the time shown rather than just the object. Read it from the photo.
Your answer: 11:23
